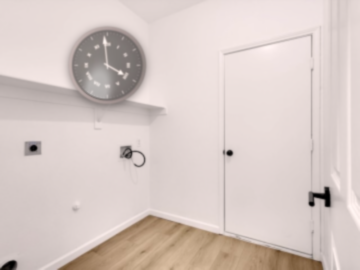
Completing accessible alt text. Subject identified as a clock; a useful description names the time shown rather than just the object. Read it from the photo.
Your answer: 3:59
